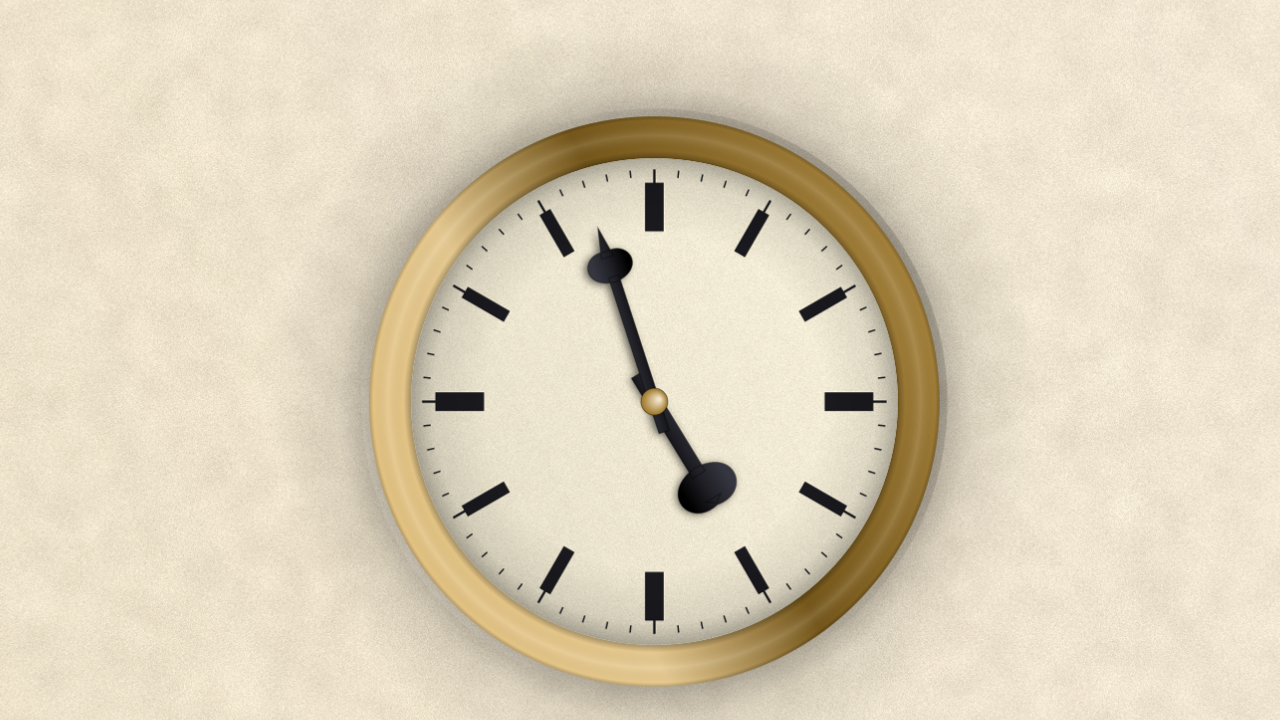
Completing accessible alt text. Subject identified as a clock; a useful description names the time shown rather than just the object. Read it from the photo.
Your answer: 4:57
